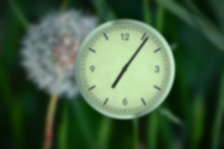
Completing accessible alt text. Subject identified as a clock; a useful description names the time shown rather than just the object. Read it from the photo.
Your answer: 7:06
